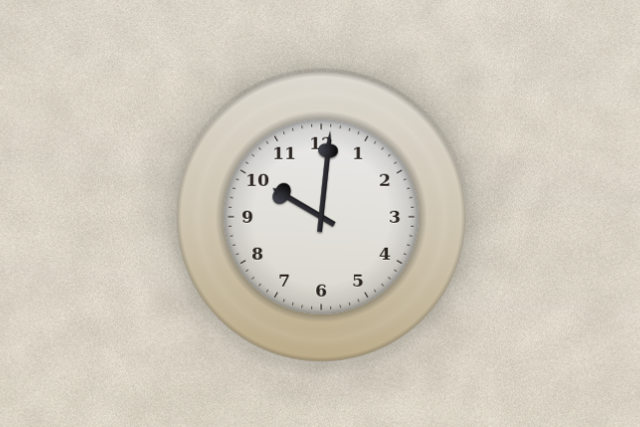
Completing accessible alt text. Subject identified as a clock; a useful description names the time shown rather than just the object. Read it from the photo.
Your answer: 10:01
